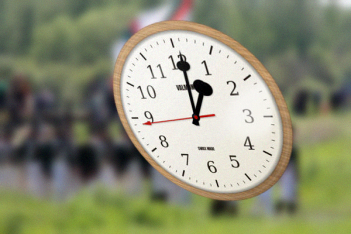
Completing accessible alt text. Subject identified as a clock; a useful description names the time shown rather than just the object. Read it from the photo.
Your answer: 1:00:44
